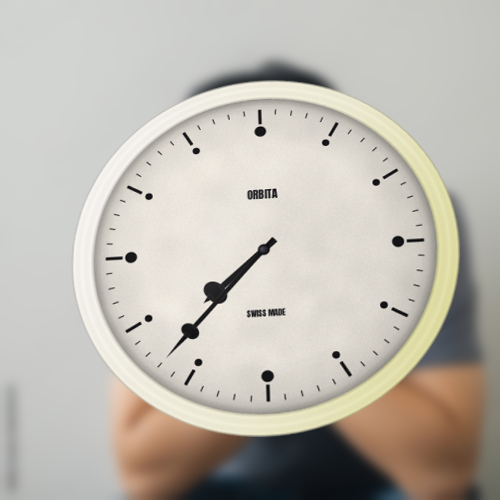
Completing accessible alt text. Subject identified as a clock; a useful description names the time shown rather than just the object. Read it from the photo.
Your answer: 7:37
